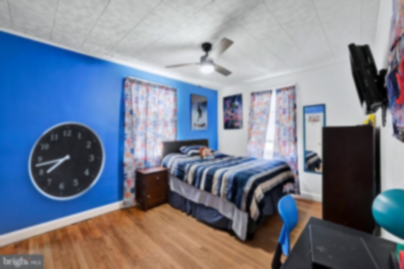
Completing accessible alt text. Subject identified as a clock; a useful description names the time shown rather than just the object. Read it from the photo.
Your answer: 7:43
